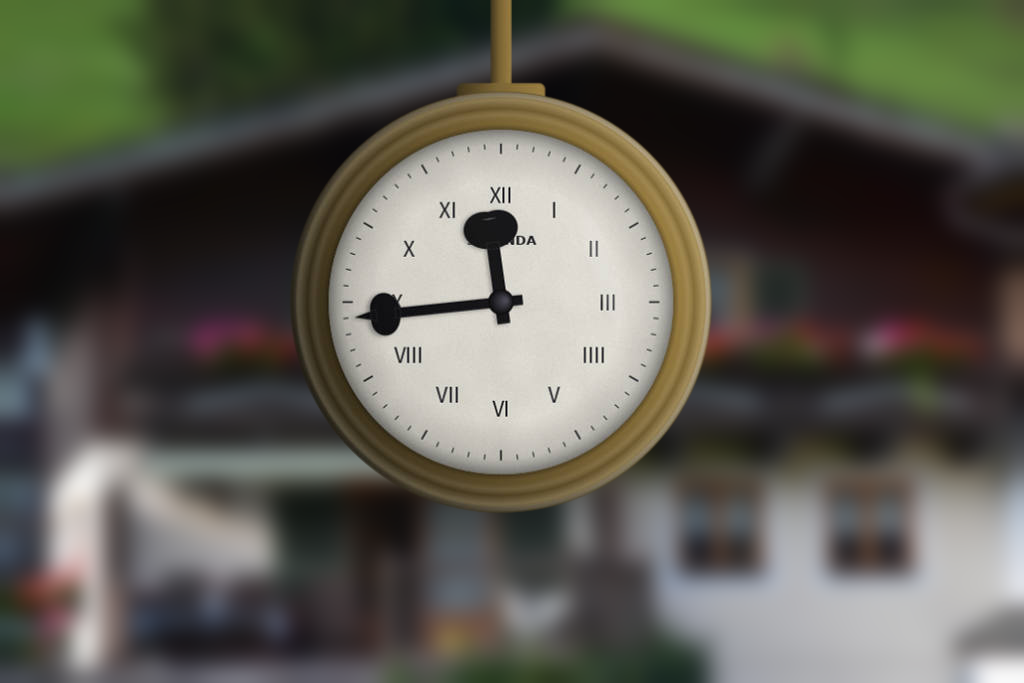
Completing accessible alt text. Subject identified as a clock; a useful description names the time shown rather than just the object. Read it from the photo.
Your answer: 11:44
